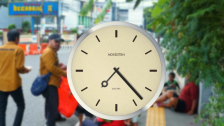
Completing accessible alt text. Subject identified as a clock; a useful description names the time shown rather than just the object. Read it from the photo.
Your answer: 7:23
